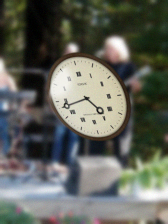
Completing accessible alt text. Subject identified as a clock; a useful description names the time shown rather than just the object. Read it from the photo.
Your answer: 4:43
